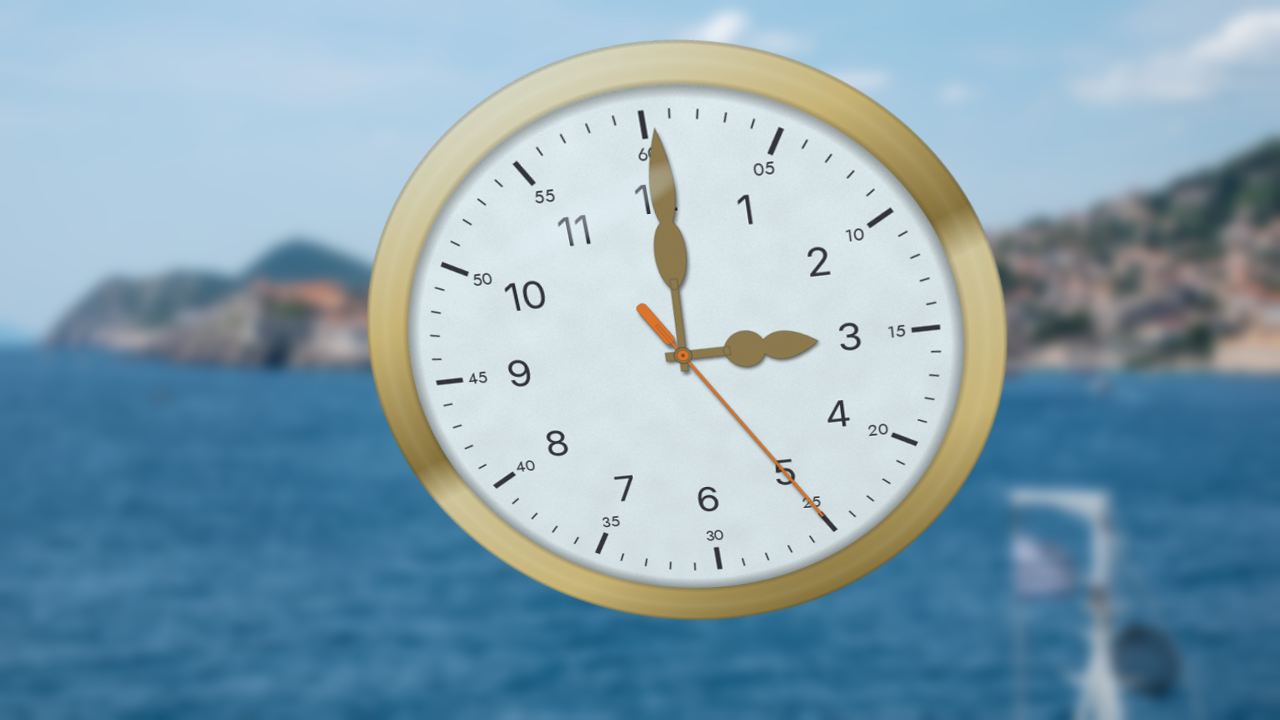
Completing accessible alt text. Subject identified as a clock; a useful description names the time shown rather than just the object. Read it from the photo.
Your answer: 3:00:25
